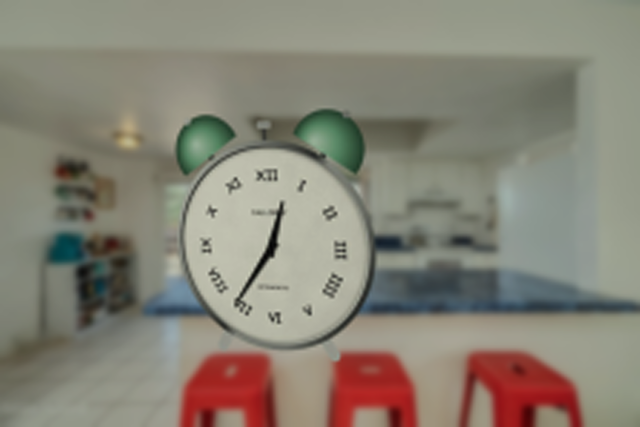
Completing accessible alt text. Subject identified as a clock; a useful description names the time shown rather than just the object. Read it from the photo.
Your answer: 12:36
